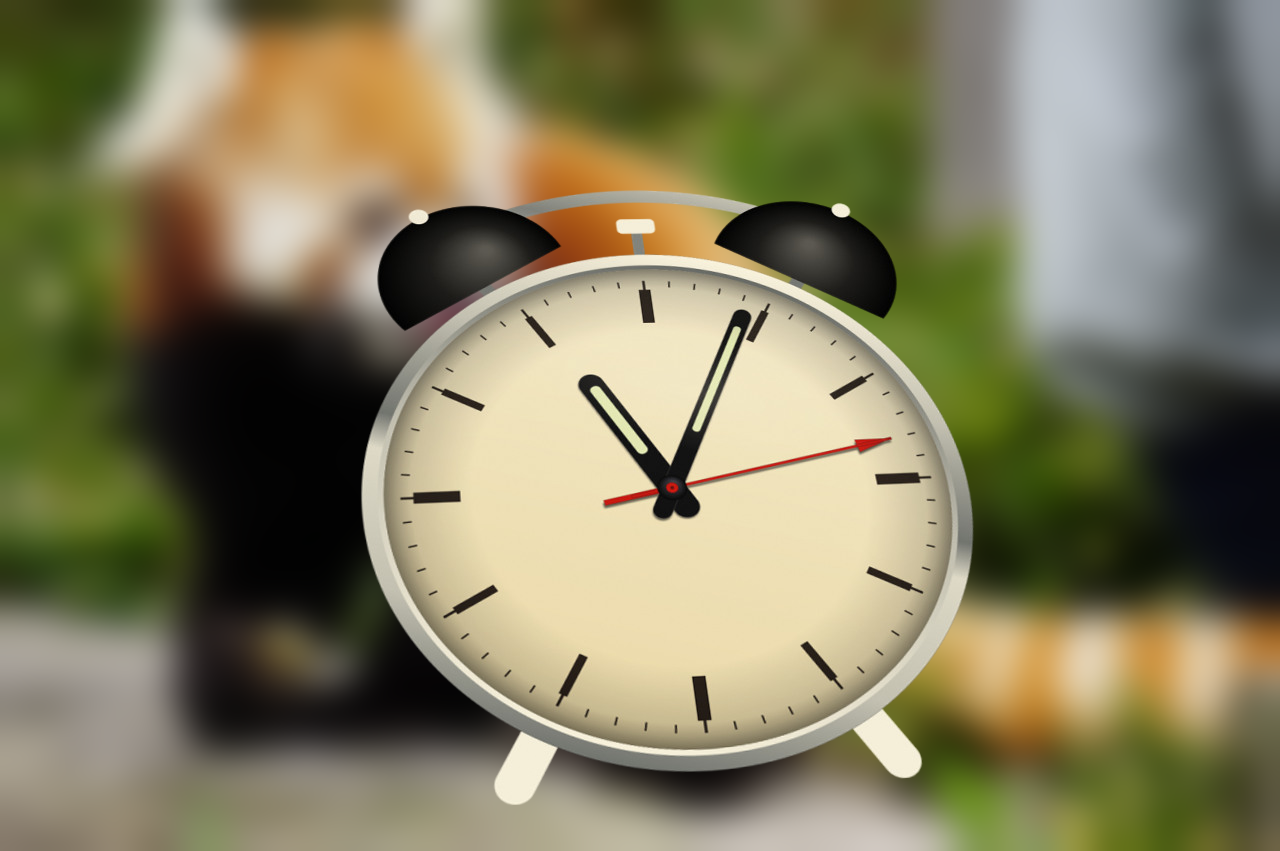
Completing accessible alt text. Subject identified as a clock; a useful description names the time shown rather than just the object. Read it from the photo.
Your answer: 11:04:13
